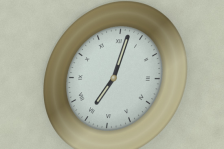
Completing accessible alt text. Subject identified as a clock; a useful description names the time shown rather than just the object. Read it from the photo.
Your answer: 7:02
